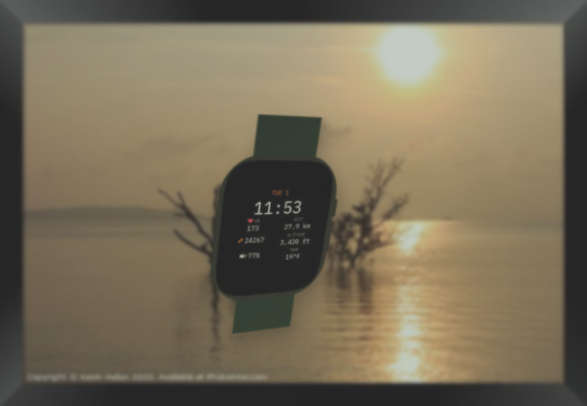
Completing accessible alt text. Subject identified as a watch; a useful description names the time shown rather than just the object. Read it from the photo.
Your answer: 11:53
